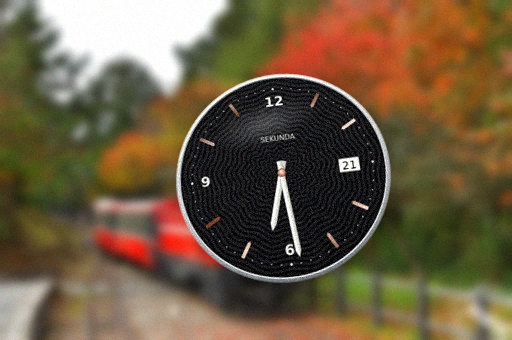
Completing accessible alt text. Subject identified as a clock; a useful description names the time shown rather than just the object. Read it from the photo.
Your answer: 6:29
